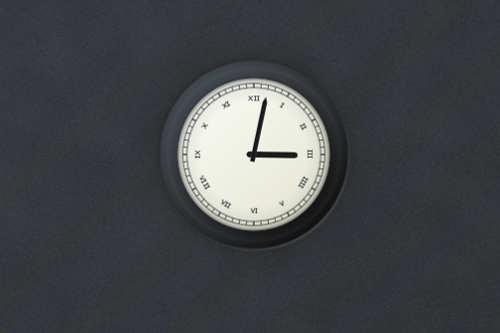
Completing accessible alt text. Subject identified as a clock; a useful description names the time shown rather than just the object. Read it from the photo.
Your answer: 3:02
